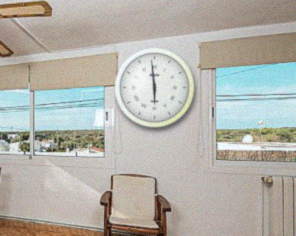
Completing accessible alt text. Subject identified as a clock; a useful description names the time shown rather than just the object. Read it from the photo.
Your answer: 5:59
